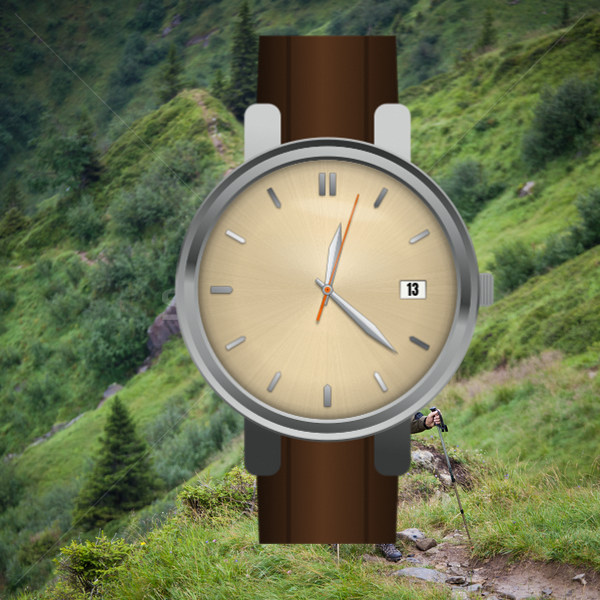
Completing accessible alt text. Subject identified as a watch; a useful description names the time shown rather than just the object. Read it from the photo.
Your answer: 12:22:03
